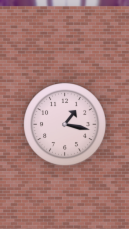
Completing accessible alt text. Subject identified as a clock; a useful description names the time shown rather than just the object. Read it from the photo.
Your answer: 1:17
